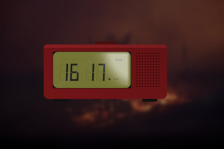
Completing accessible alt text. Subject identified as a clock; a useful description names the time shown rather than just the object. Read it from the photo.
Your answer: 16:17
